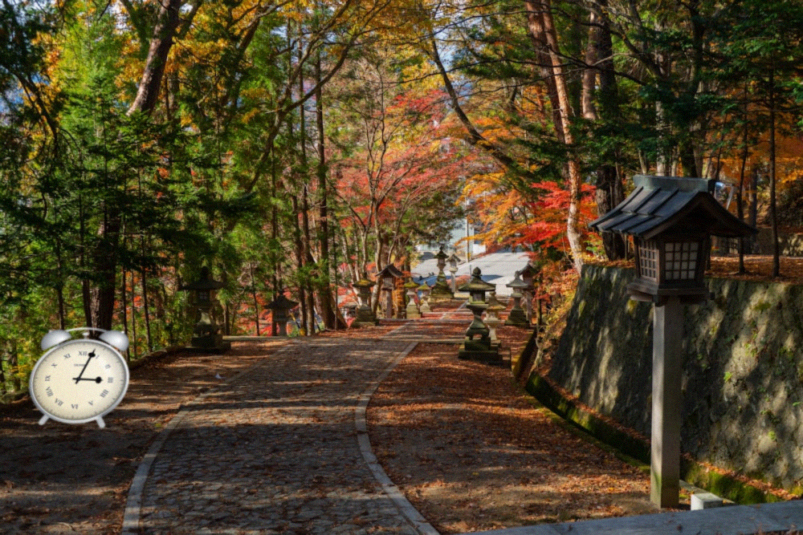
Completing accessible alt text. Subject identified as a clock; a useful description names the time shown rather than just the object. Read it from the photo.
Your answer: 3:03
